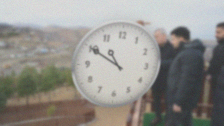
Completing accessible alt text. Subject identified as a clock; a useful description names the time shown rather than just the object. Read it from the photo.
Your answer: 10:50
